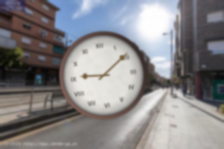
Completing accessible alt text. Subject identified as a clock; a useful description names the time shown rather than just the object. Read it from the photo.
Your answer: 9:09
